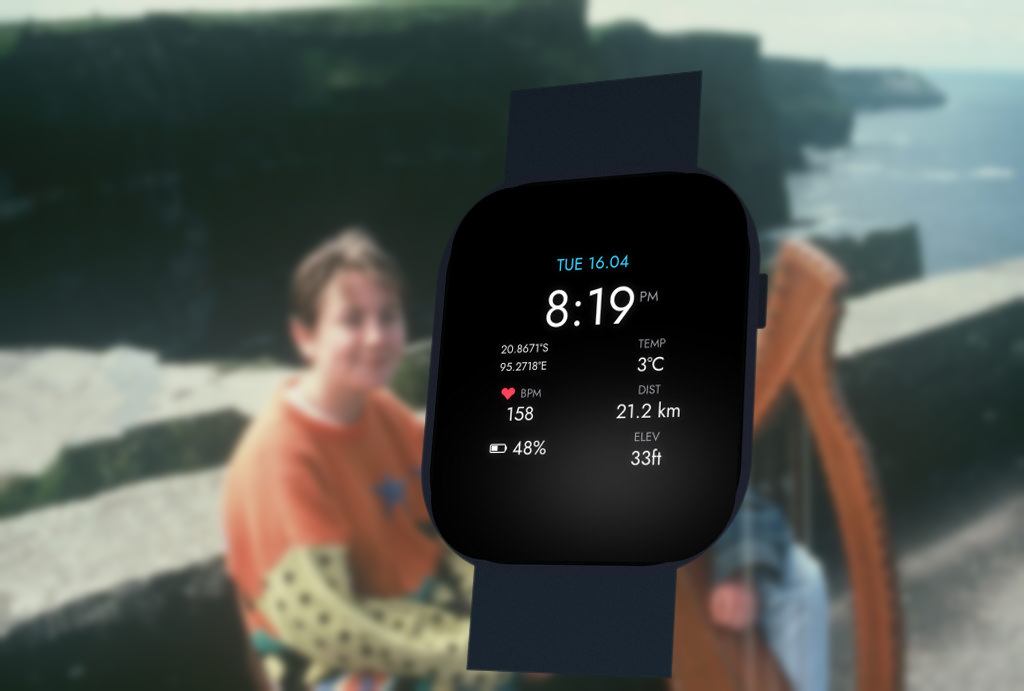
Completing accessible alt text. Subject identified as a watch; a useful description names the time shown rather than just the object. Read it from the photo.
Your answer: 8:19
